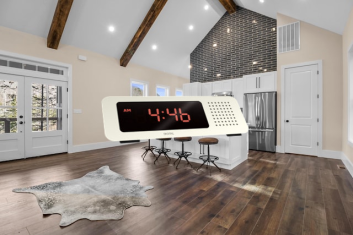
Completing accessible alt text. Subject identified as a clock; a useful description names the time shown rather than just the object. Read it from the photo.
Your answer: 4:46
